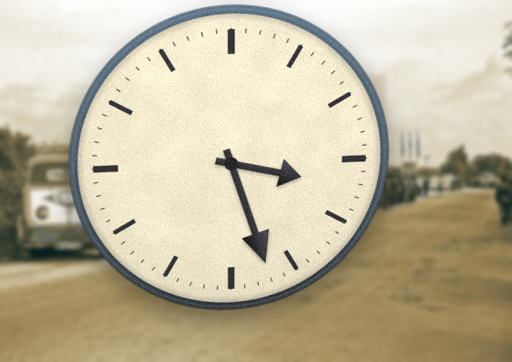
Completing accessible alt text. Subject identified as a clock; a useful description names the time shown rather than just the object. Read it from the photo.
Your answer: 3:27
